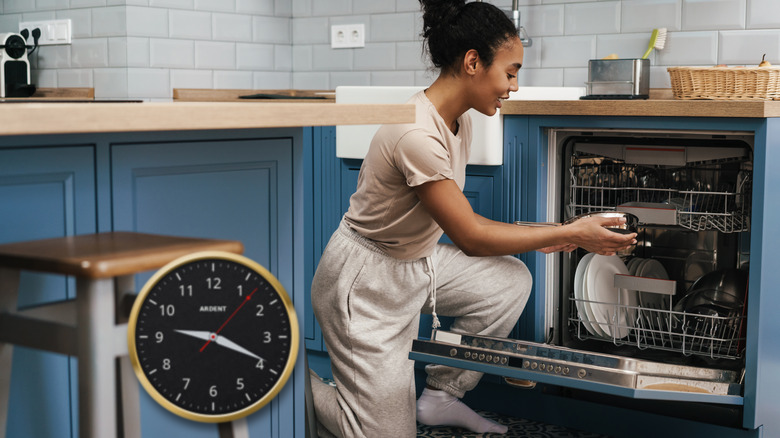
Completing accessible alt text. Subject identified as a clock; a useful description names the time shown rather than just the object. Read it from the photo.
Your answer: 9:19:07
